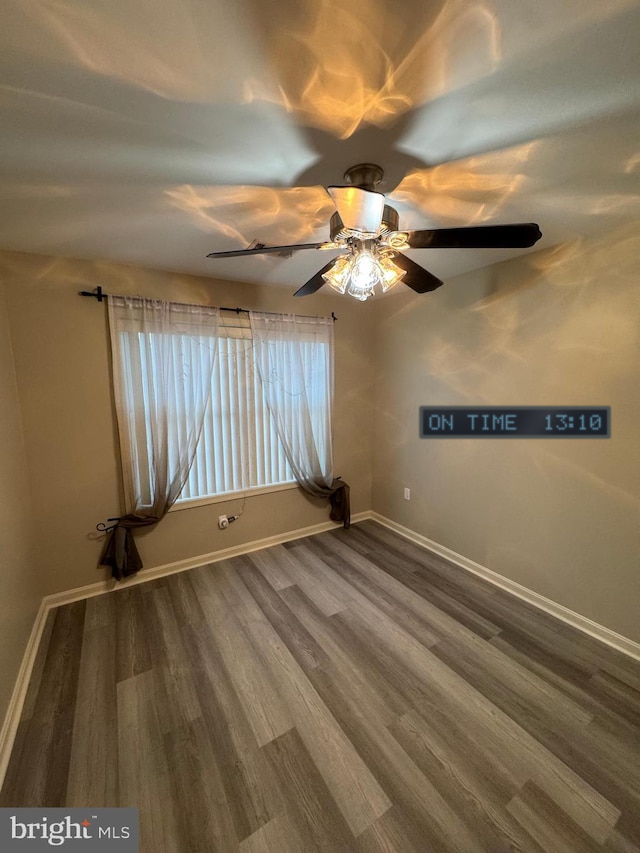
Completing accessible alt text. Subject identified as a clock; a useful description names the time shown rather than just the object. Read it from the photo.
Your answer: 13:10
